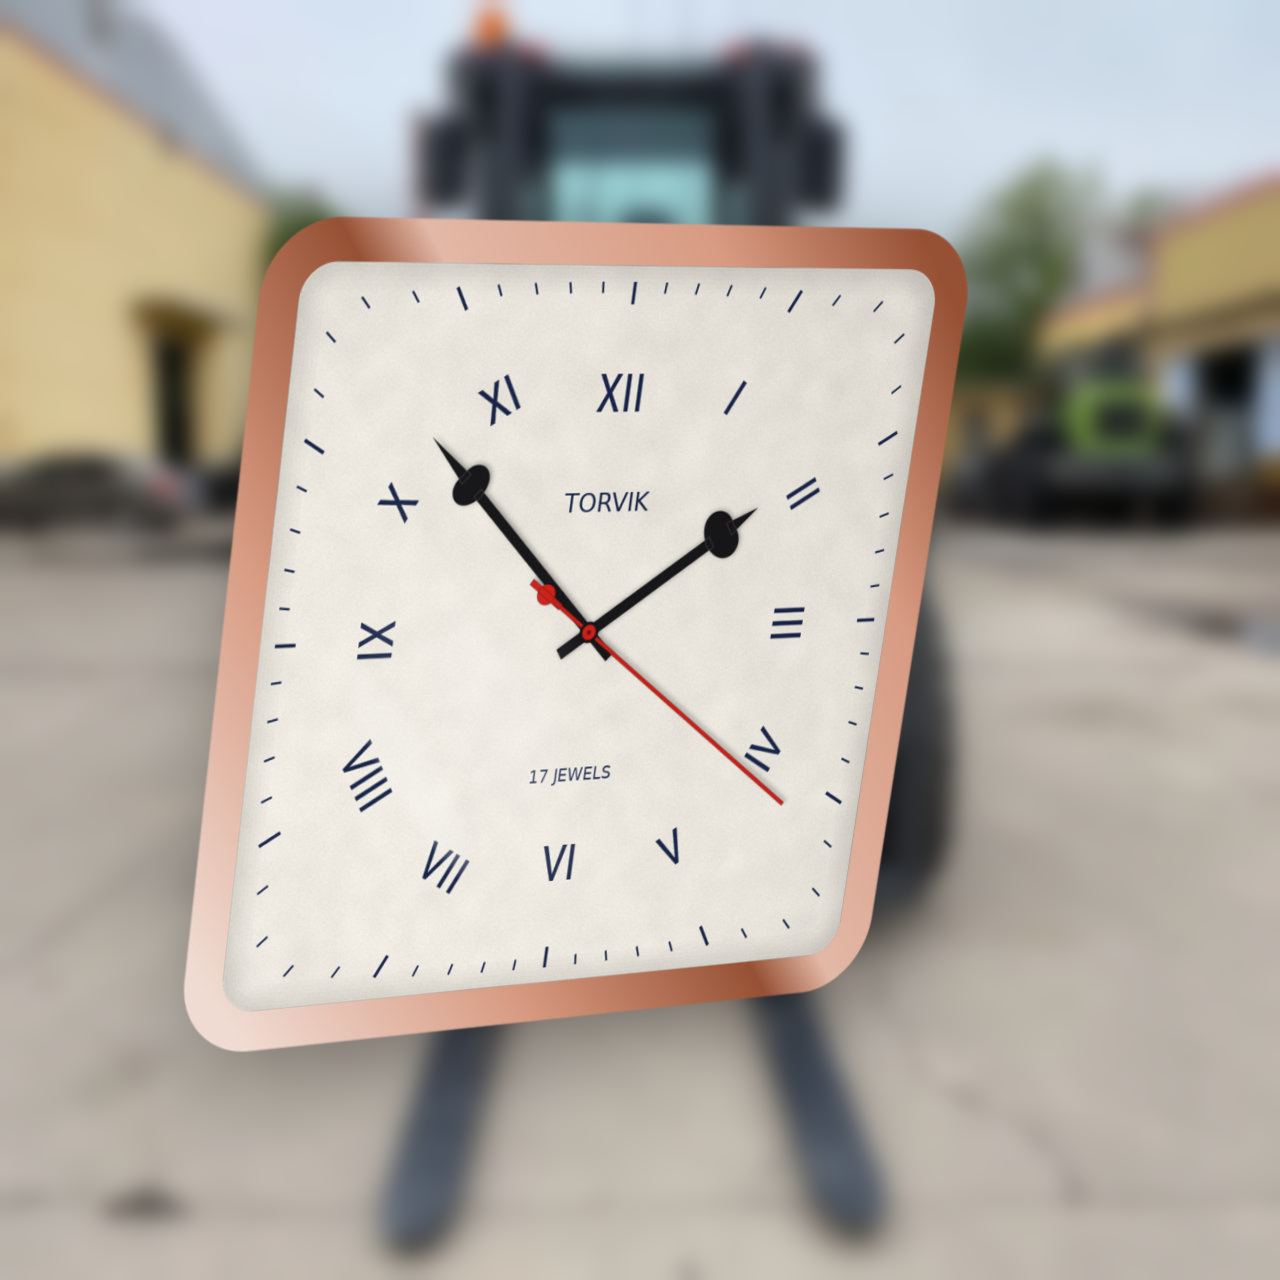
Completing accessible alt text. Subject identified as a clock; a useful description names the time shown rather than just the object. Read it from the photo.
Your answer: 1:52:21
